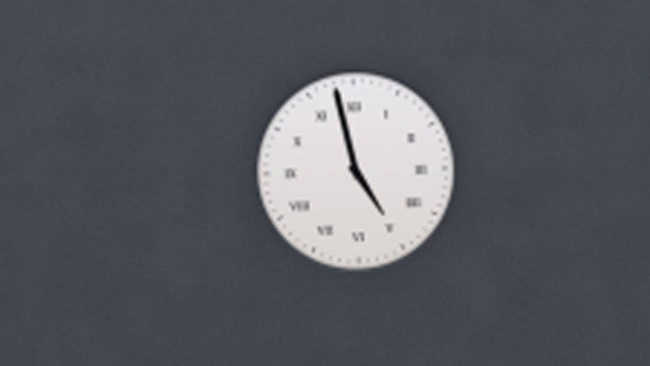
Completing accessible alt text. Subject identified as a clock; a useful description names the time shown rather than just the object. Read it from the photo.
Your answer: 4:58
